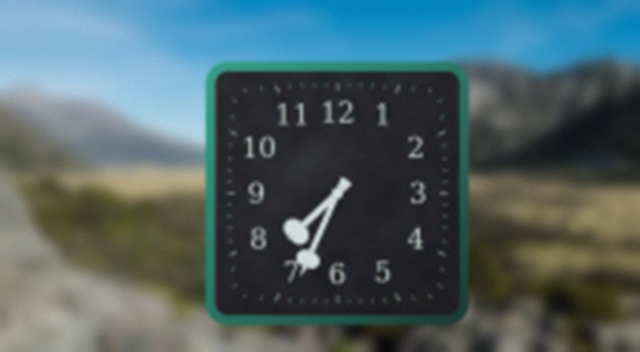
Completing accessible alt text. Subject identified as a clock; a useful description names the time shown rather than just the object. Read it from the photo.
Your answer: 7:34
